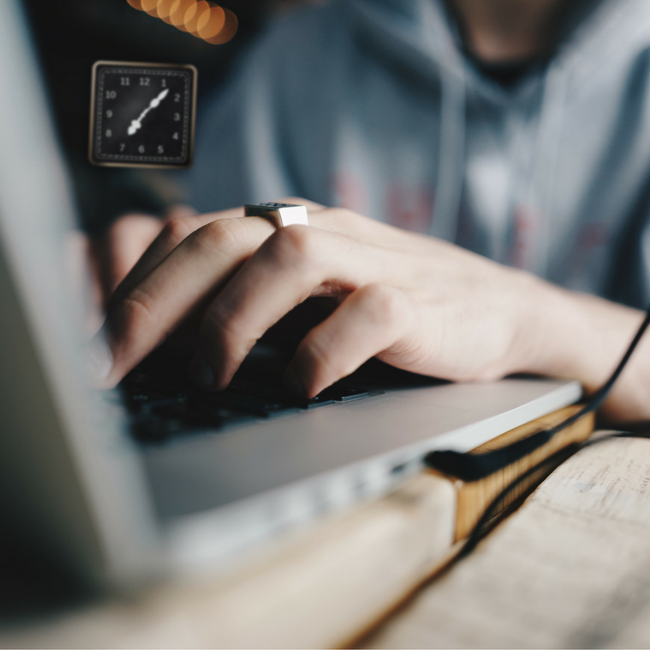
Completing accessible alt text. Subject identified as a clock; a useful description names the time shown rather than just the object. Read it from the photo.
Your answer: 7:07
